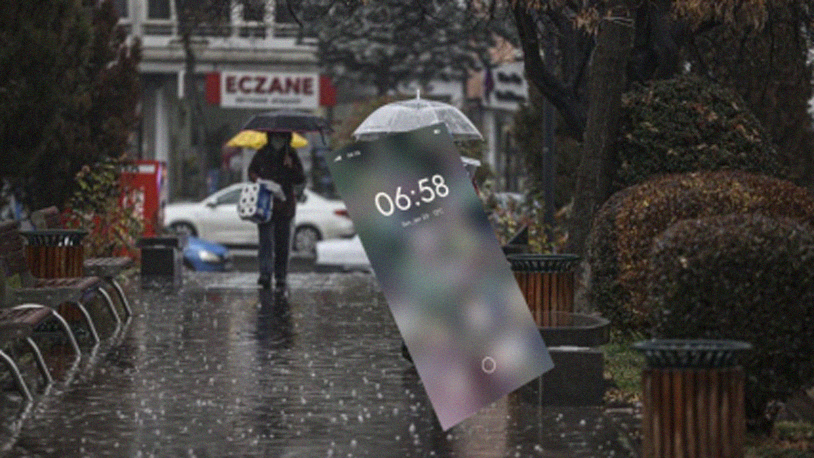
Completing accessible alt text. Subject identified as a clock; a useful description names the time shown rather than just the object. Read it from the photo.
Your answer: 6:58
